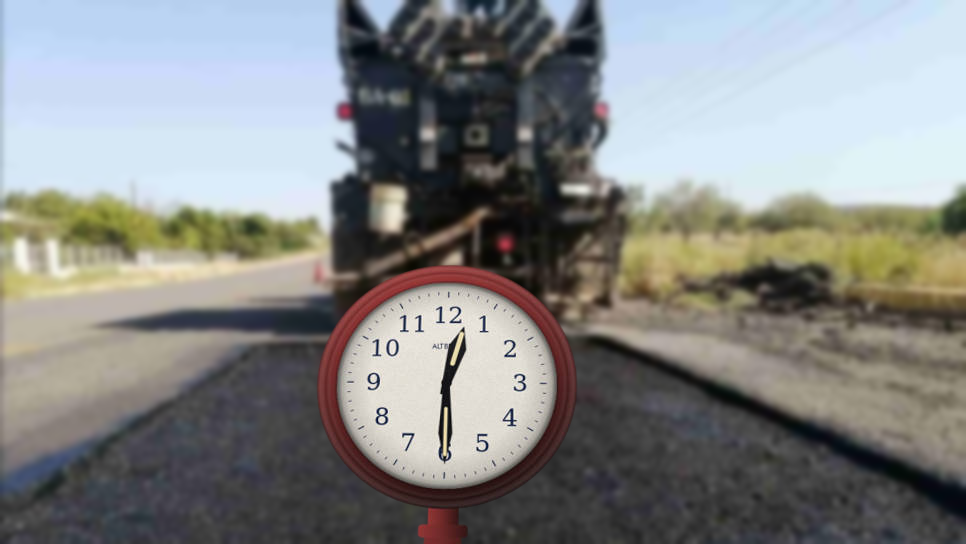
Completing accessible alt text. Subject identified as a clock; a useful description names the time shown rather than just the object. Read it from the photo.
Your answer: 12:30
